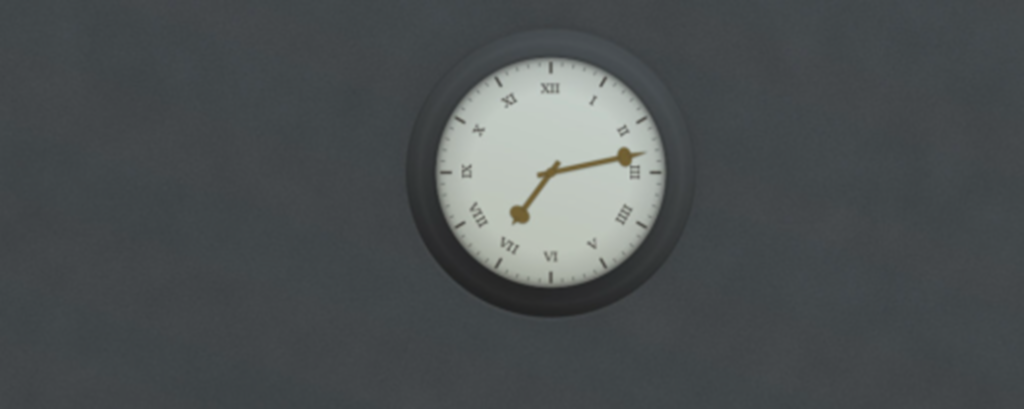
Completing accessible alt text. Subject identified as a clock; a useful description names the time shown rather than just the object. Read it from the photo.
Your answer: 7:13
